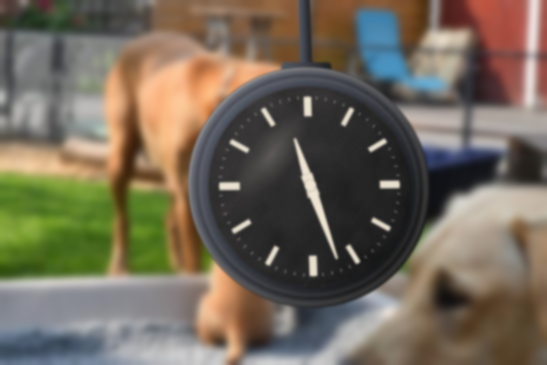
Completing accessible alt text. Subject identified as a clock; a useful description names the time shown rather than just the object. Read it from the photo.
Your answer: 11:27
